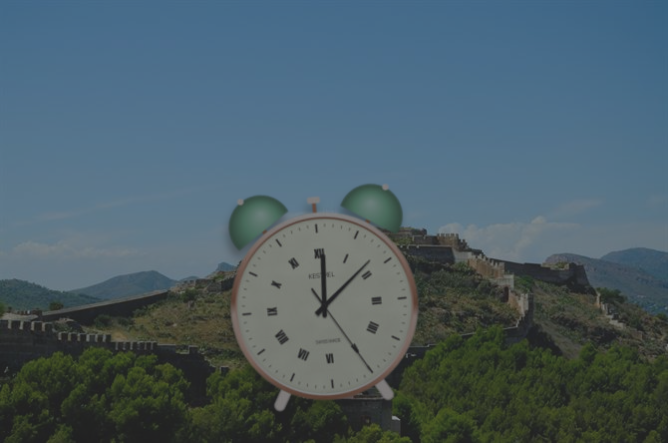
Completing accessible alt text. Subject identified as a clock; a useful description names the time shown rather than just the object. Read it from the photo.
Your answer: 12:08:25
